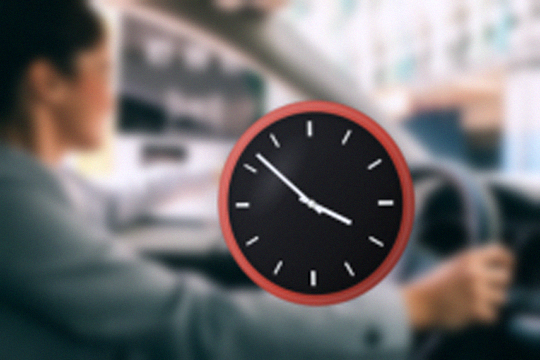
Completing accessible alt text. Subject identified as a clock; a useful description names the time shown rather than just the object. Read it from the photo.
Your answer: 3:52
